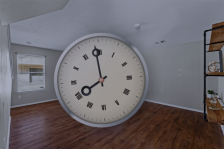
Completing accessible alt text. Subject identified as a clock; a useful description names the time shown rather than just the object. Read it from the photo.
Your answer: 7:59
